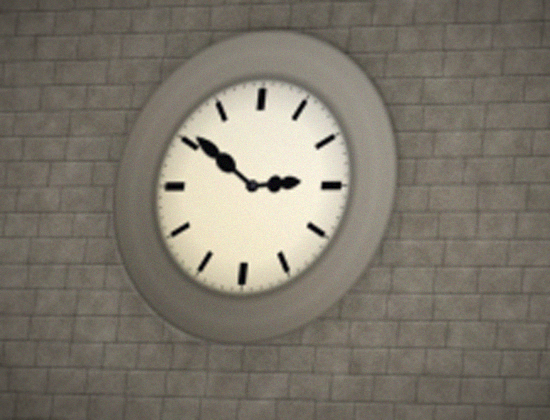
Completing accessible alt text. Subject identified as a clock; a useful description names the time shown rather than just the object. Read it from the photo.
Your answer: 2:51
